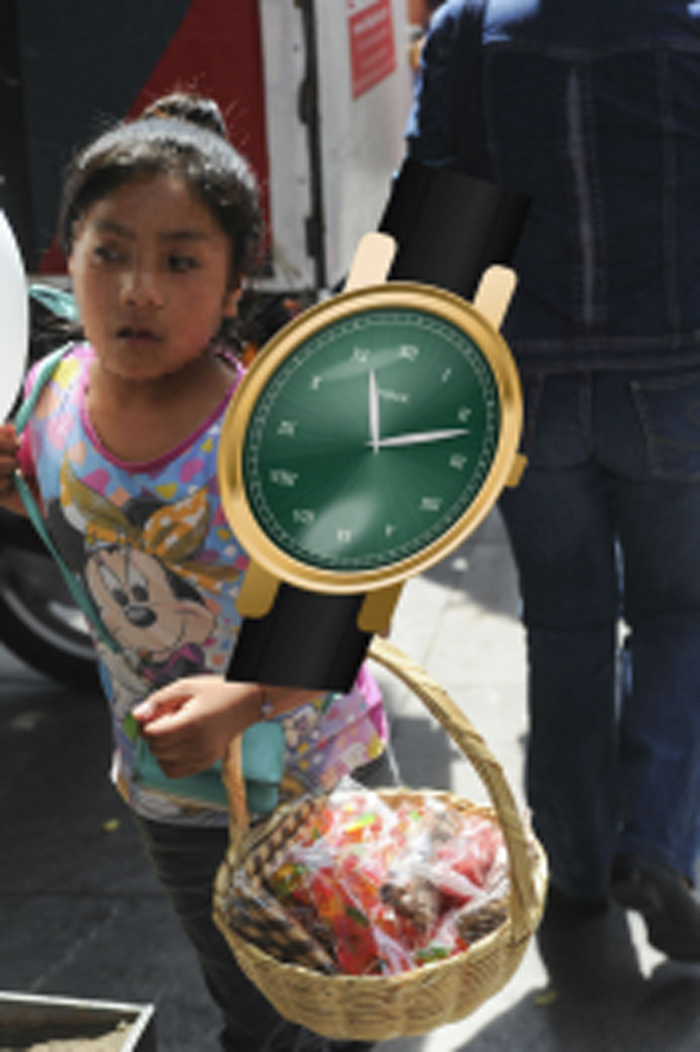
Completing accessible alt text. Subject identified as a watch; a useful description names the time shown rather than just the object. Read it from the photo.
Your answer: 11:12
